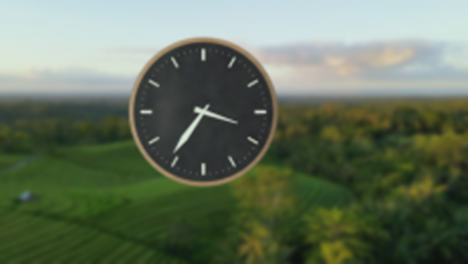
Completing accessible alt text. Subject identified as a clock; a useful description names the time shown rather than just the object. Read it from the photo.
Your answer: 3:36
